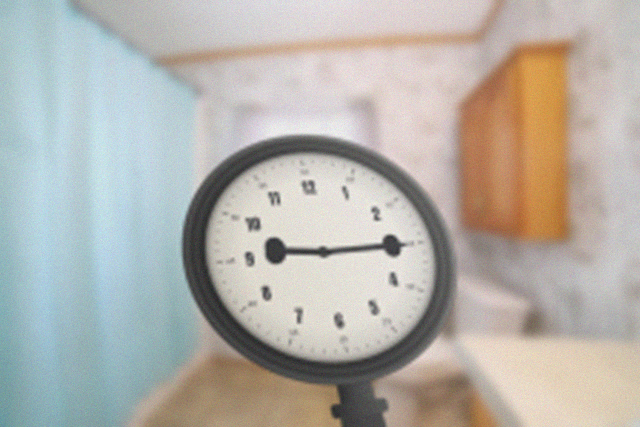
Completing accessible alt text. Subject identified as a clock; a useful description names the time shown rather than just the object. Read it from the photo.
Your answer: 9:15
